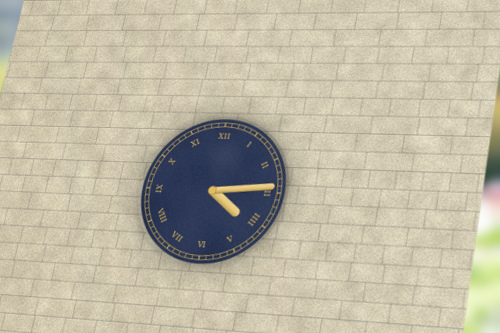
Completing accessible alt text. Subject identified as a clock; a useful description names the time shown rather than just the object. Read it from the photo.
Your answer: 4:14
